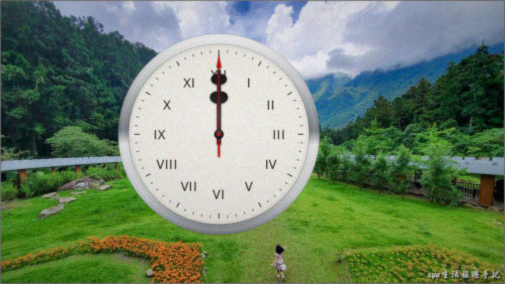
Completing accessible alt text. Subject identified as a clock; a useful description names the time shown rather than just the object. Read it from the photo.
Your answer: 12:00:00
